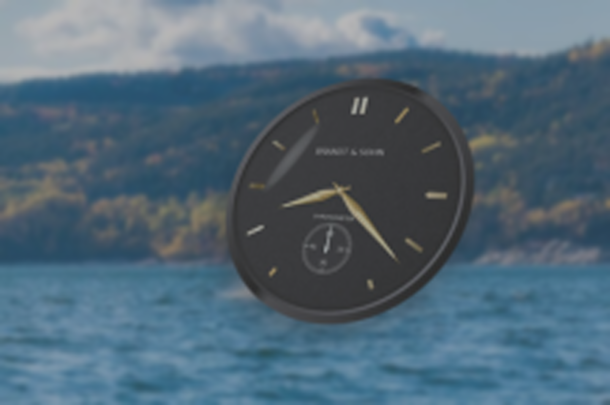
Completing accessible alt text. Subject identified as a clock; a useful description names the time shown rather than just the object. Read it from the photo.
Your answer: 8:22
